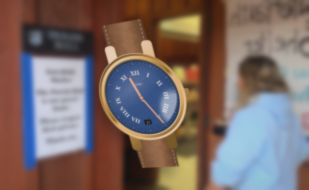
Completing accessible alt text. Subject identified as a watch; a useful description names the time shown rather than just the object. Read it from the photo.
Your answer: 11:25
